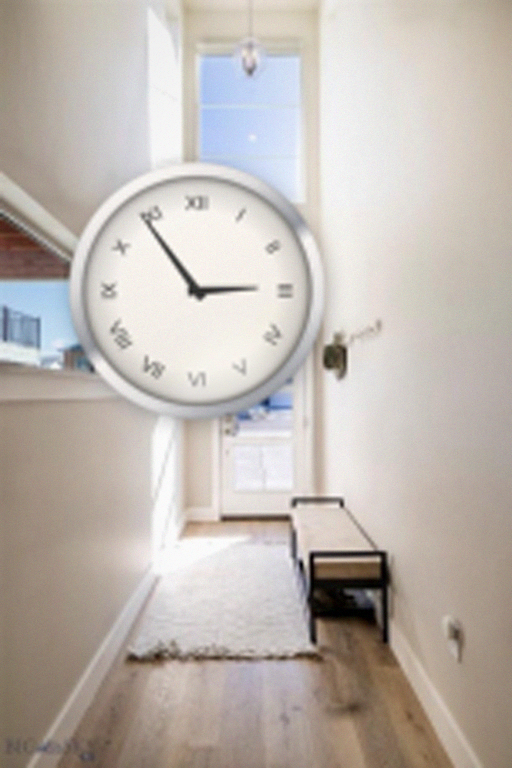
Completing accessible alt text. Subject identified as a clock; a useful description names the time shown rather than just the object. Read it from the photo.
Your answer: 2:54
